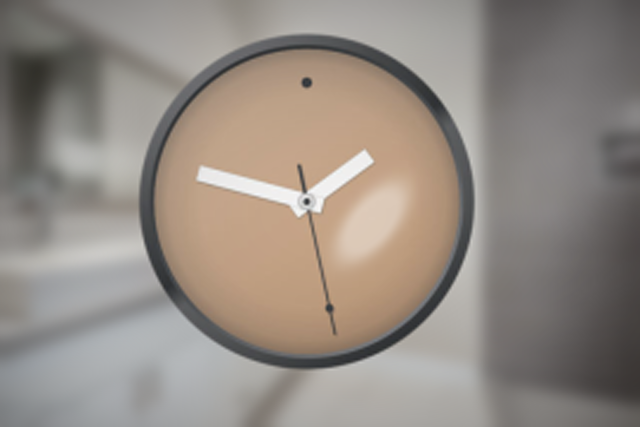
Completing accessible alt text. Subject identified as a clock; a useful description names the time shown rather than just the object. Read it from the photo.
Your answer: 1:47:28
